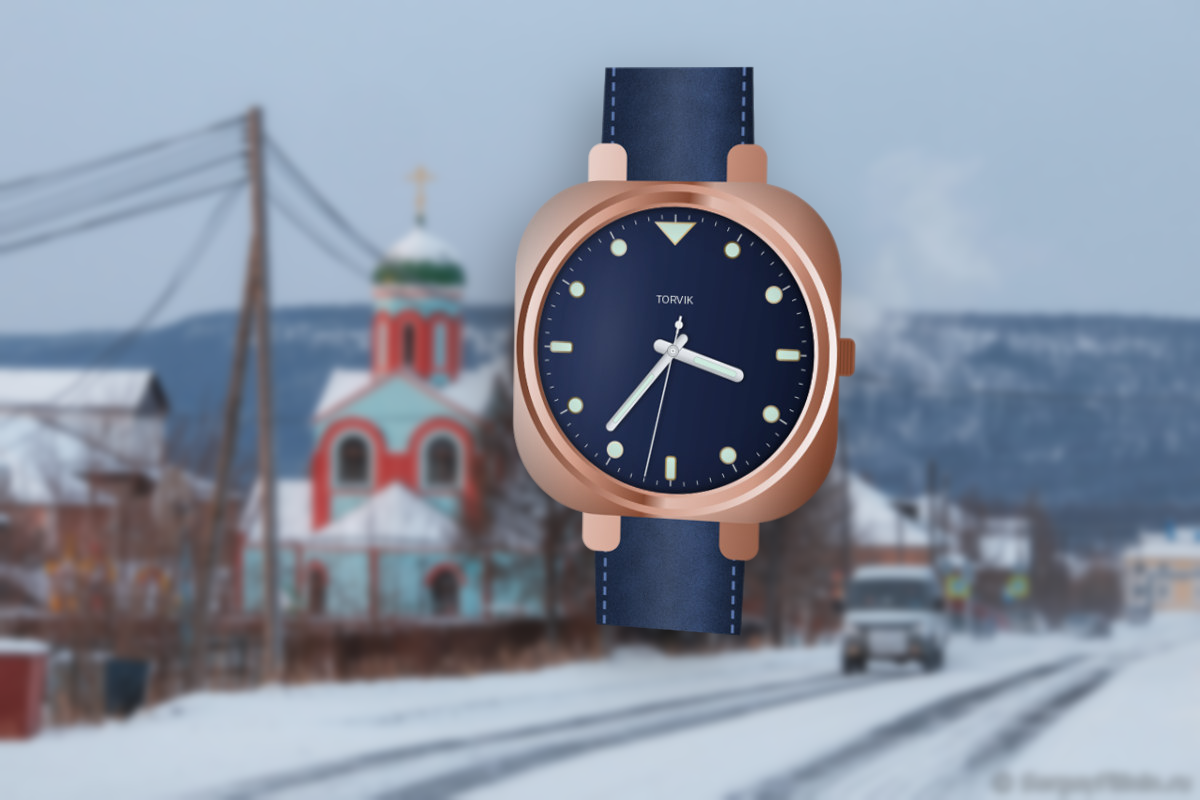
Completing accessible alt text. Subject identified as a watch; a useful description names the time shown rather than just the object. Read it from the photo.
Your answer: 3:36:32
